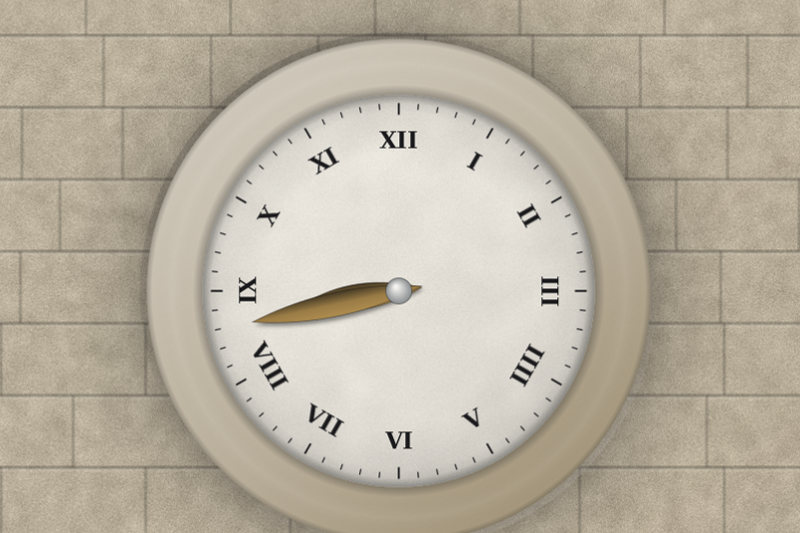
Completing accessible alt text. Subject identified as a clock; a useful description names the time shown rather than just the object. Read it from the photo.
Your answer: 8:43
